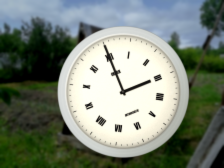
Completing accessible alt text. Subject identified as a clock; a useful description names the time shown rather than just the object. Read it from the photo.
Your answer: 3:00
